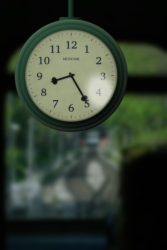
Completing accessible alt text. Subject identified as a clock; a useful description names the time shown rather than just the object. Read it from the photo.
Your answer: 8:25
